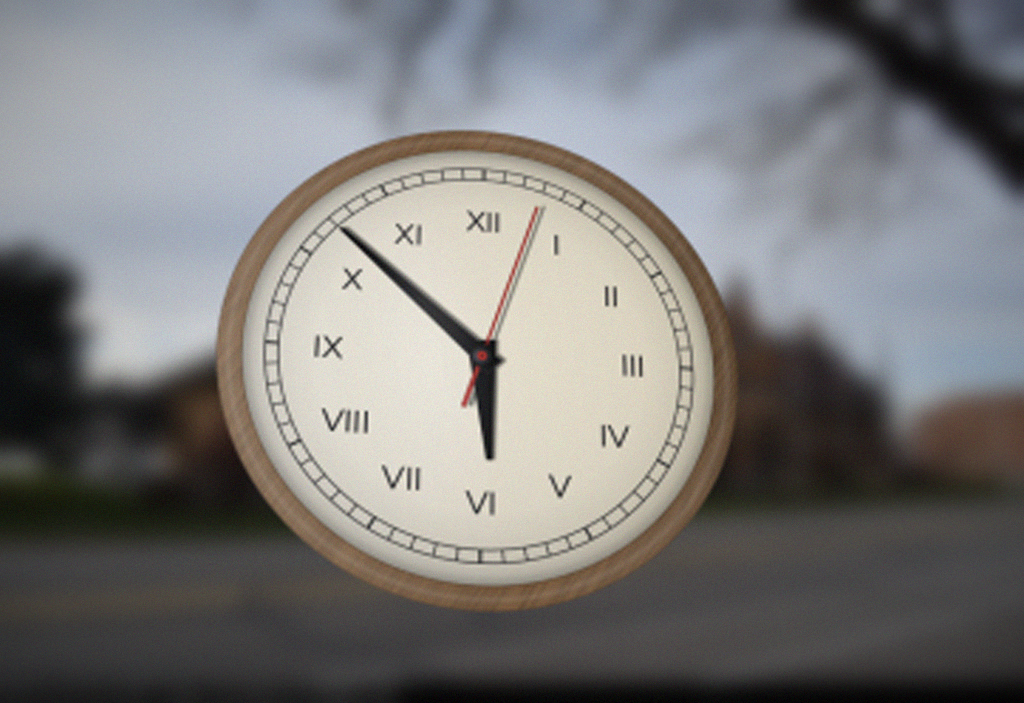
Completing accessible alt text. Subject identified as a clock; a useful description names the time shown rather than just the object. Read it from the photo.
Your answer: 5:52:03
